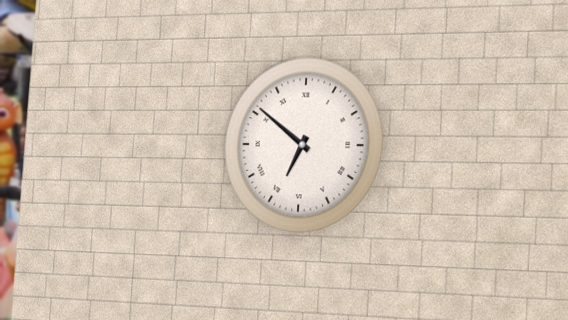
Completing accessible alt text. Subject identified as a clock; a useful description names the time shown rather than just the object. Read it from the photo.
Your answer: 6:51
